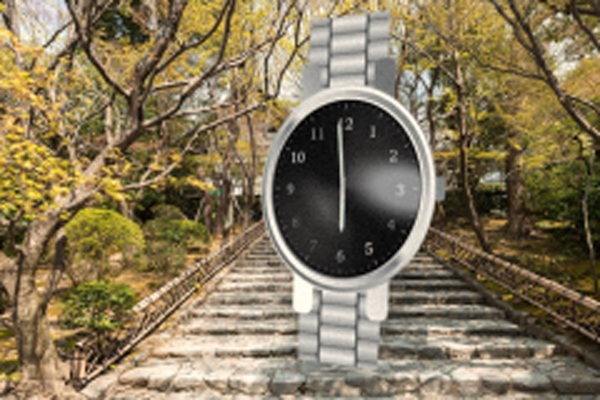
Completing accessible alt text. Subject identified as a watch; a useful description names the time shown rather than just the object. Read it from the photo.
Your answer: 5:59
